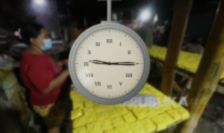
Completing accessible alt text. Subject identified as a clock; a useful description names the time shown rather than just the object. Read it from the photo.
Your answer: 9:15
